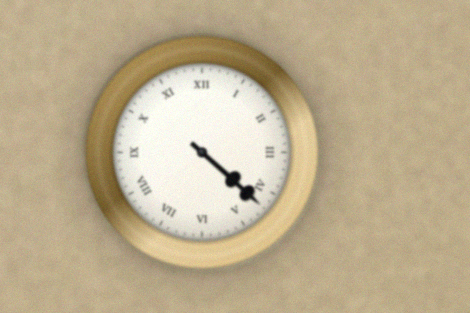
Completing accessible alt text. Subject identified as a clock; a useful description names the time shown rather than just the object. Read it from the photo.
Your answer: 4:22
